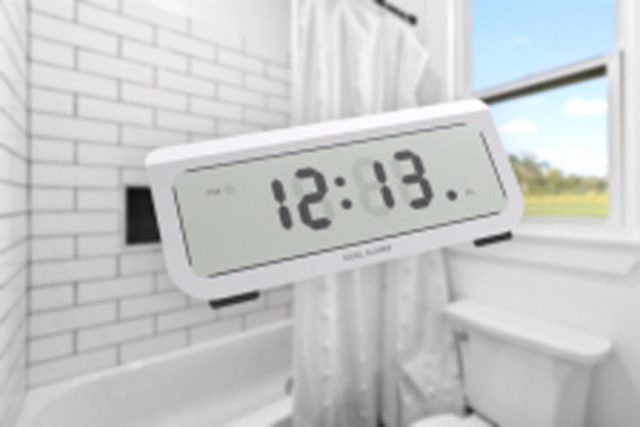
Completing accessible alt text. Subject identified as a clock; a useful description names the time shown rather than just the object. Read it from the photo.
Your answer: 12:13
